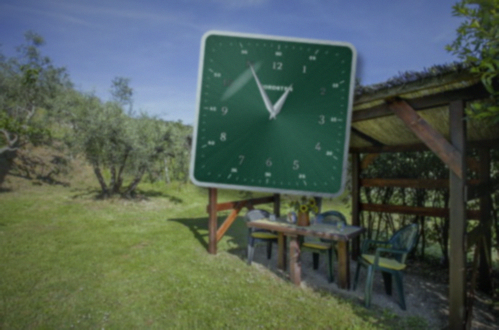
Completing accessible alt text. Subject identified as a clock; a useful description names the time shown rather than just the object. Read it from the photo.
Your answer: 12:55
